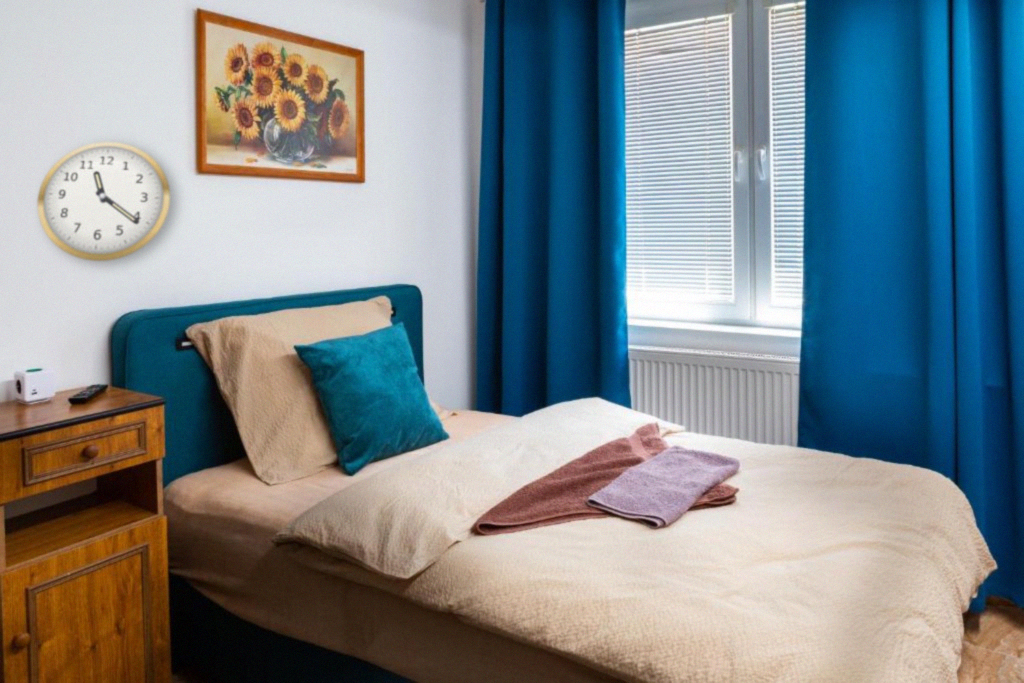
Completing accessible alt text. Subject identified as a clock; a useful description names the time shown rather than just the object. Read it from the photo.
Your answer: 11:21
